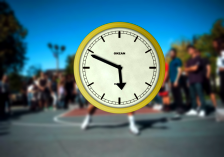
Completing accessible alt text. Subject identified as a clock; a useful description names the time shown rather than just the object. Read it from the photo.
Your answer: 5:49
